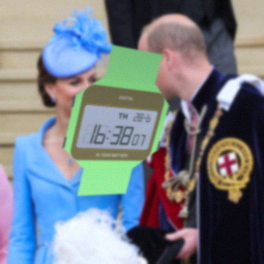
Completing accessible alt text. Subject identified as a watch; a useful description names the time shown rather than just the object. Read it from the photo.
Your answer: 16:38:07
